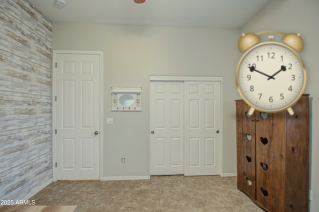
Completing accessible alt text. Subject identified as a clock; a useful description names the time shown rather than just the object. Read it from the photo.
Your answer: 1:49
